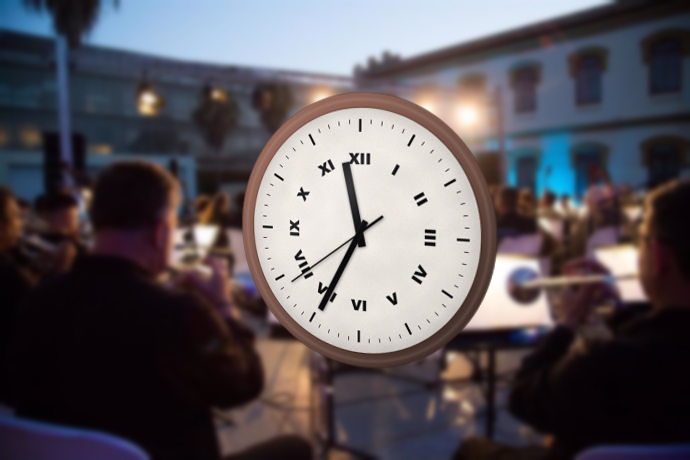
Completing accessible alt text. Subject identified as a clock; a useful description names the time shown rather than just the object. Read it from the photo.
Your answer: 11:34:39
